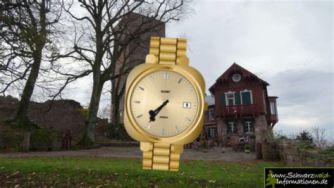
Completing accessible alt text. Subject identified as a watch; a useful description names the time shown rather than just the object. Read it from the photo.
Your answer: 7:36
